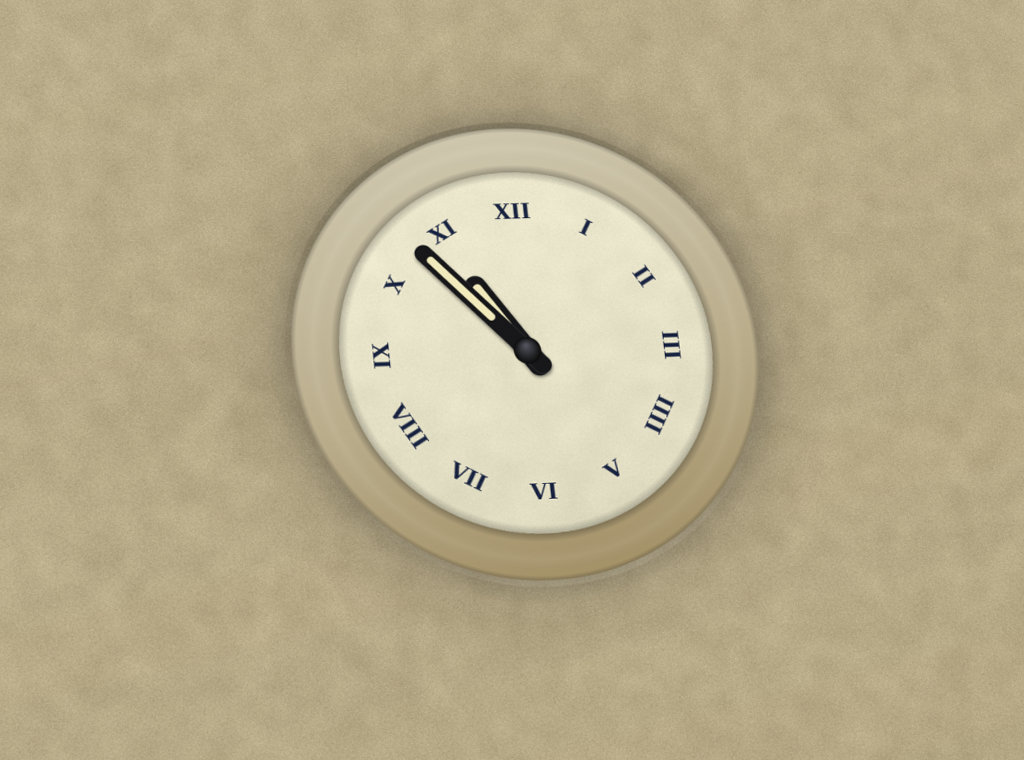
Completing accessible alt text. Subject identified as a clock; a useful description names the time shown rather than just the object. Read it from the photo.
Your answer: 10:53
